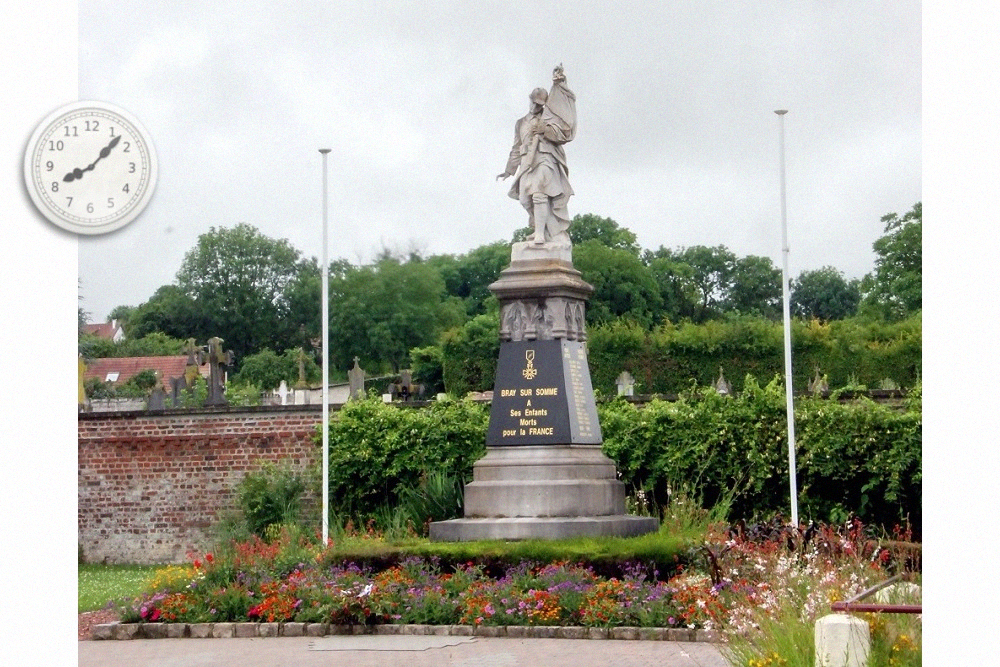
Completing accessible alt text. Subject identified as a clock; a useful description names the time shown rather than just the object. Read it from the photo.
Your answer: 8:07
